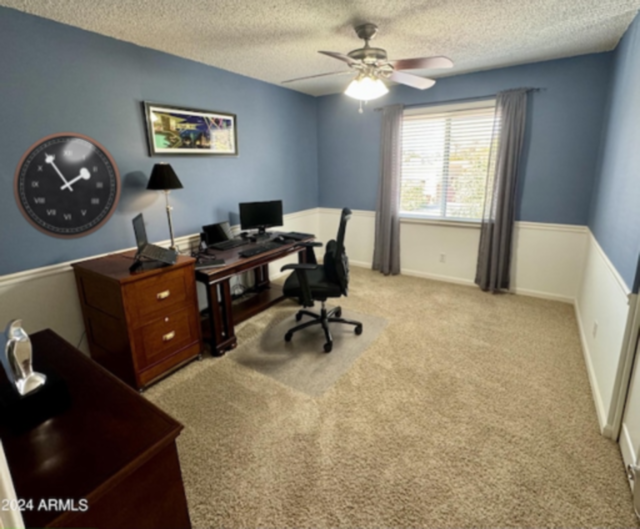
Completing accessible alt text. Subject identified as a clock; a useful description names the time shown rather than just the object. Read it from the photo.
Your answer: 1:54
